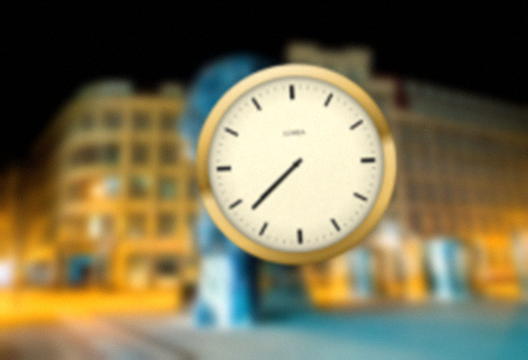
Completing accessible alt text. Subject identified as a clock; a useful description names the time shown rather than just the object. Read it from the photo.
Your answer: 7:38
